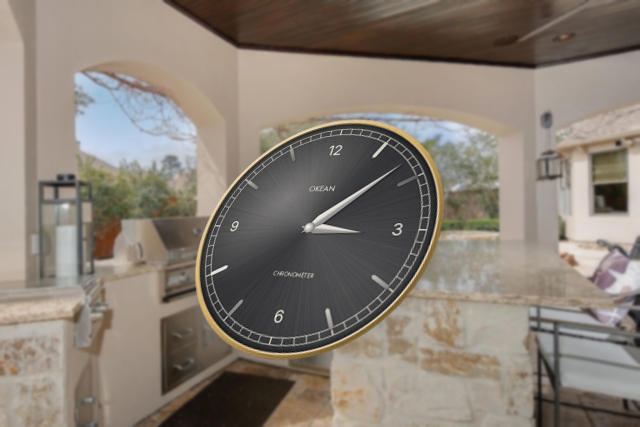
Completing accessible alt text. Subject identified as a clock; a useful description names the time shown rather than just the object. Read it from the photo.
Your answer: 3:08
